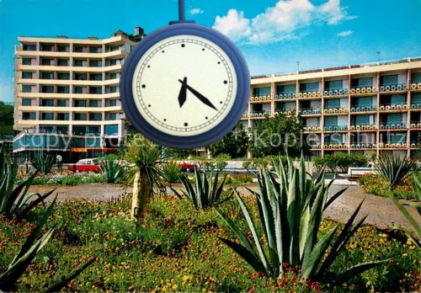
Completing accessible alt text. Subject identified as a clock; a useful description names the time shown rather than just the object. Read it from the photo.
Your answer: 6:22
